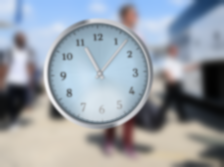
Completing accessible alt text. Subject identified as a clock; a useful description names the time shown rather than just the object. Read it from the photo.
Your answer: 11:07
